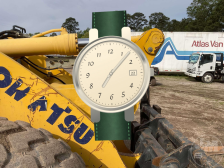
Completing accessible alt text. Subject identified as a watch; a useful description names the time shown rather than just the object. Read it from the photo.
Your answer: 7:07
